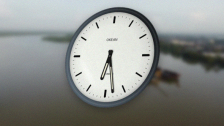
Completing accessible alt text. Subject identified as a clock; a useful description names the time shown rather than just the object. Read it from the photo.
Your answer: 6:28
